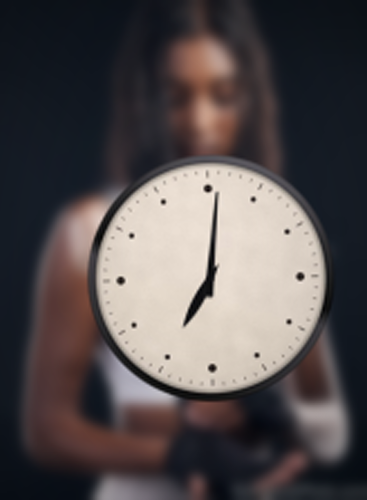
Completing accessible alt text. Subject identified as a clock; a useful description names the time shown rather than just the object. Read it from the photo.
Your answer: 7:01
